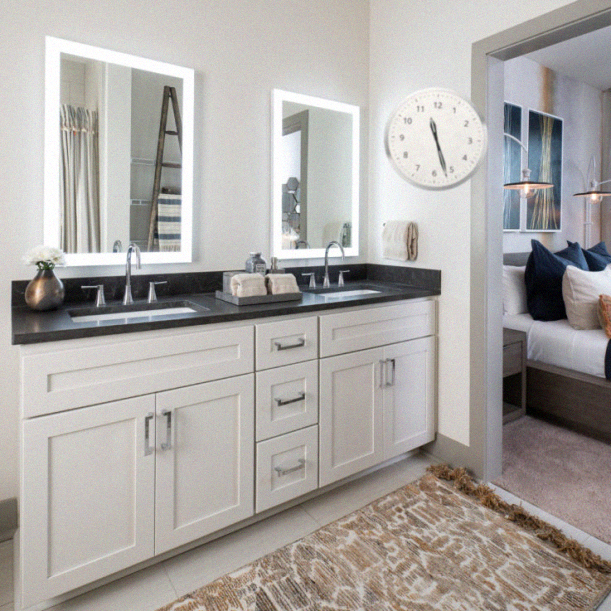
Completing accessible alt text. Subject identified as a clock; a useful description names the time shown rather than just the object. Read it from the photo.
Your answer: 11:27
